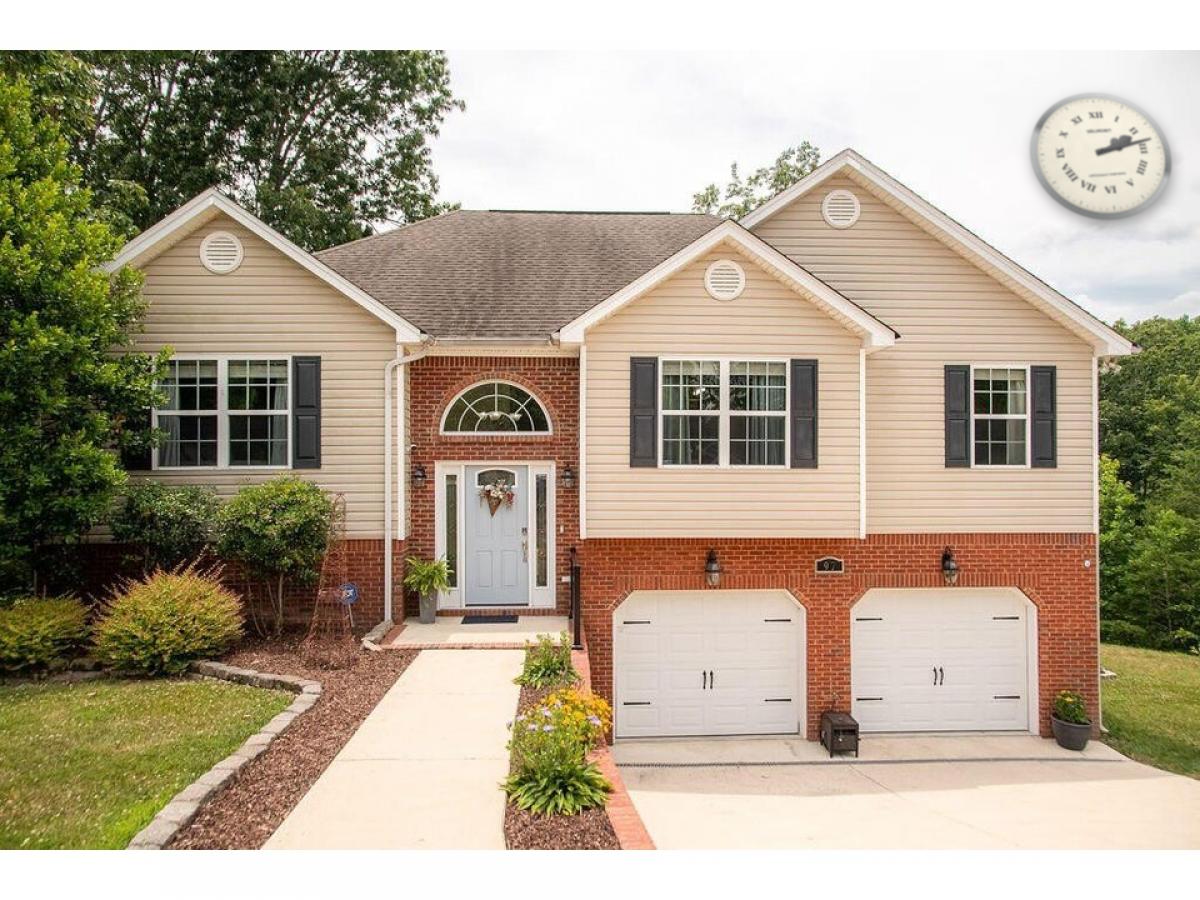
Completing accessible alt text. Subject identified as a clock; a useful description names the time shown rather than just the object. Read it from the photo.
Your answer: 2:13
